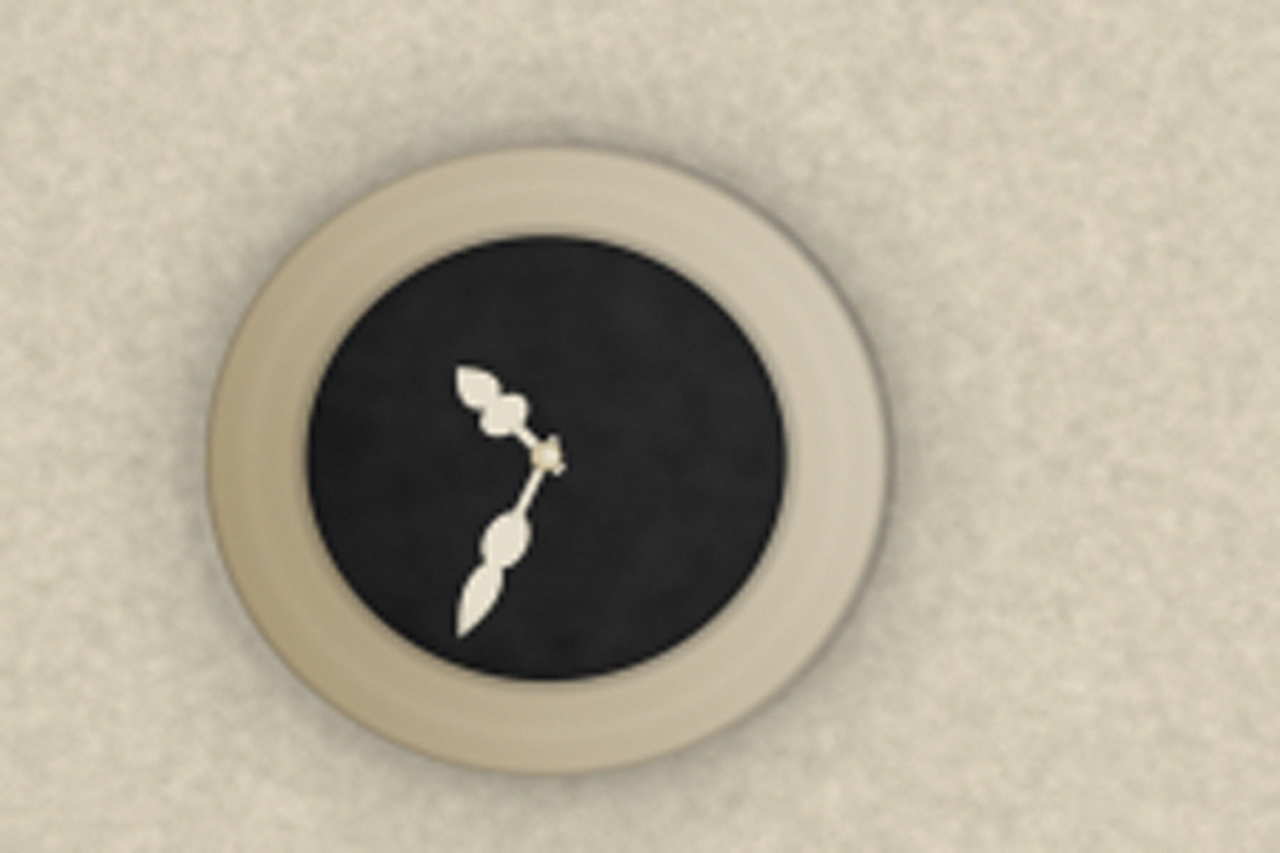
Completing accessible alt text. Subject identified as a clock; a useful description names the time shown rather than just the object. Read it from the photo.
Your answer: 10:34
